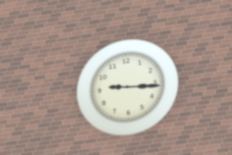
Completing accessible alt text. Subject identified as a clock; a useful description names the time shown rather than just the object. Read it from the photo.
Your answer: 9:16
